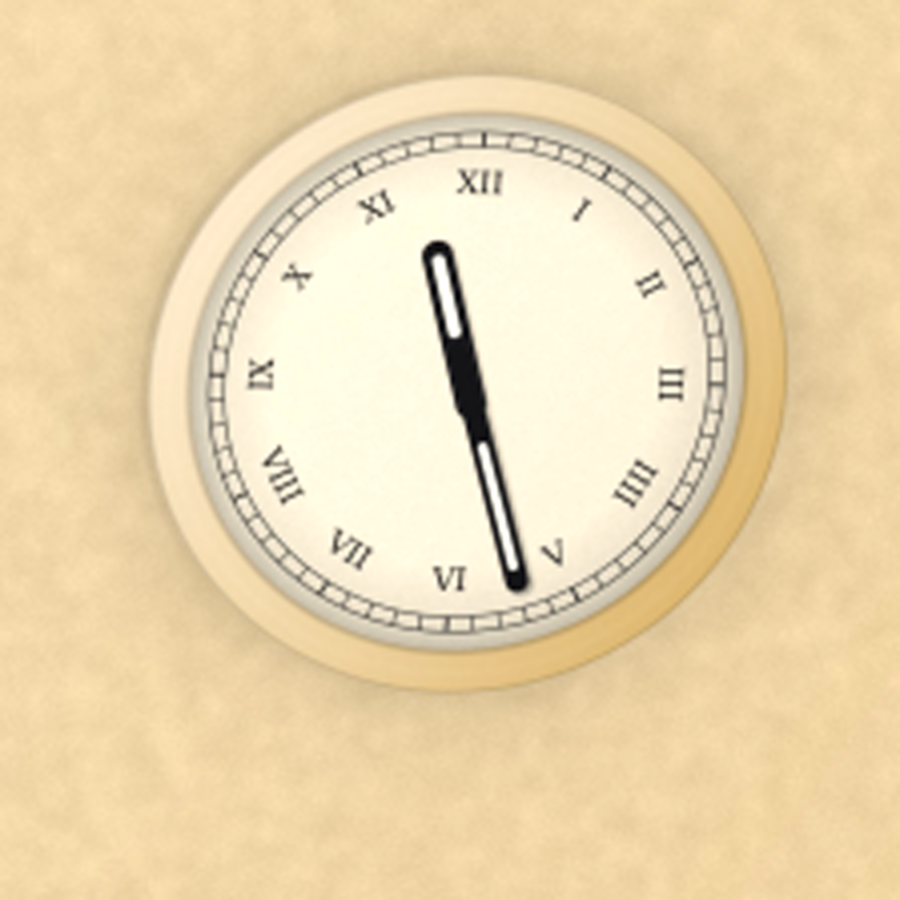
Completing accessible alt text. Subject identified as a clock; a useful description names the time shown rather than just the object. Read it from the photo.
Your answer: 11:27
